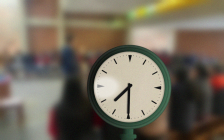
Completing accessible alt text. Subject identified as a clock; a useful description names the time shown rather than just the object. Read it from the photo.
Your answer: 7:30
